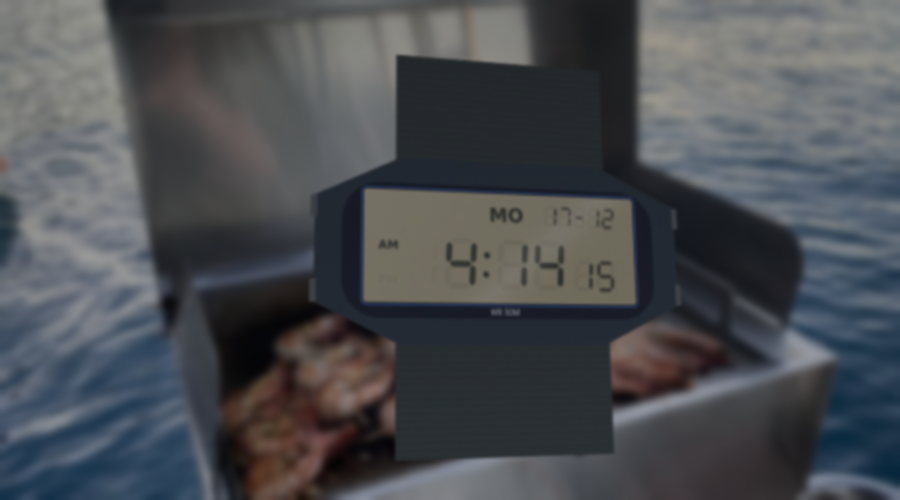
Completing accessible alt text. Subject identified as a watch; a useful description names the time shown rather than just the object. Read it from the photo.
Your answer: 4:14:15
